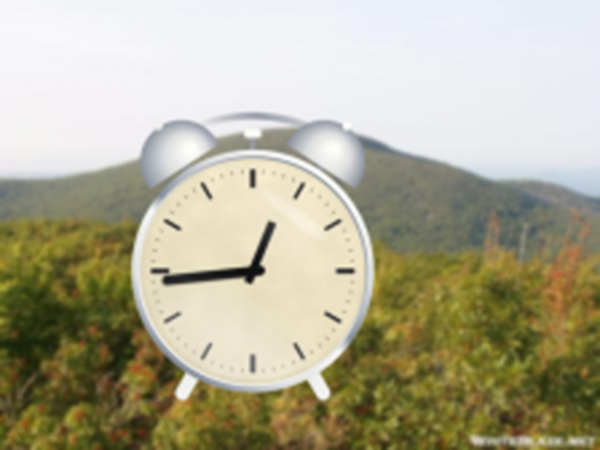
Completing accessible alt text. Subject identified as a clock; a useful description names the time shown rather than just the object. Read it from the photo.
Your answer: 12:44
